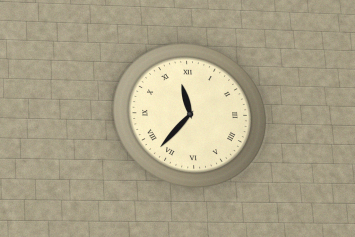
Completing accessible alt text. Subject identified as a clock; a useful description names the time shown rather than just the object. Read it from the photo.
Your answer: 11:37
